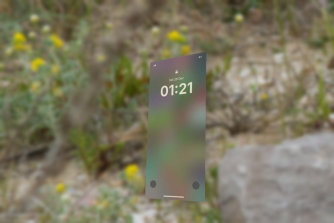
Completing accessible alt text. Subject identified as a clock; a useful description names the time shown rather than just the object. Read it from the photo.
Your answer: 1:21
